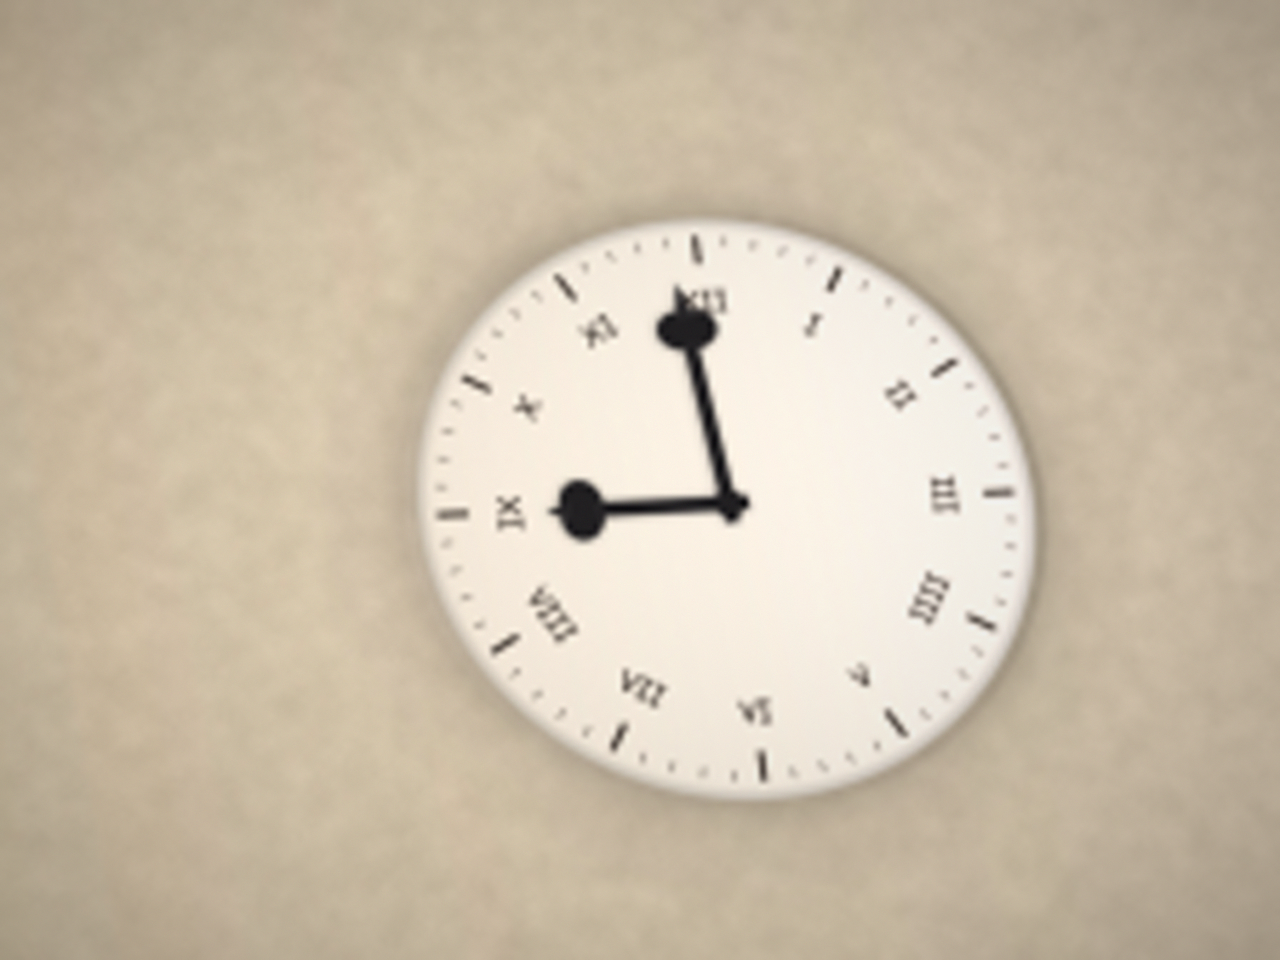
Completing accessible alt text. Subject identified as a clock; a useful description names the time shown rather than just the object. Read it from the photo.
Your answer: 8:59
